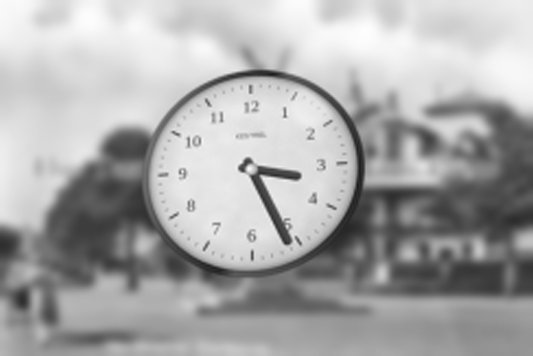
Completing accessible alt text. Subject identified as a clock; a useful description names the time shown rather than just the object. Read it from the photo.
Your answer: 3:26
